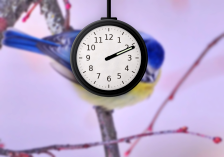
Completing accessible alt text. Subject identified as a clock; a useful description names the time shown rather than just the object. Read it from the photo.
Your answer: 2:11
